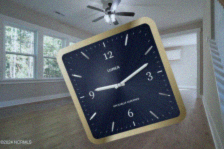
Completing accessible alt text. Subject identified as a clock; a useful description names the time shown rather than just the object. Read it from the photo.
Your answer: 9:12
